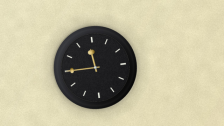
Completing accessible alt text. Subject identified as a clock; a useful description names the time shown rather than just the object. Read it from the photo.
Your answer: 11:45
